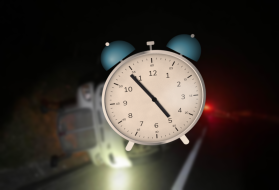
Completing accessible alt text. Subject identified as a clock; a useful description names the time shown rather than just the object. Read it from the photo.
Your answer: 4:54
